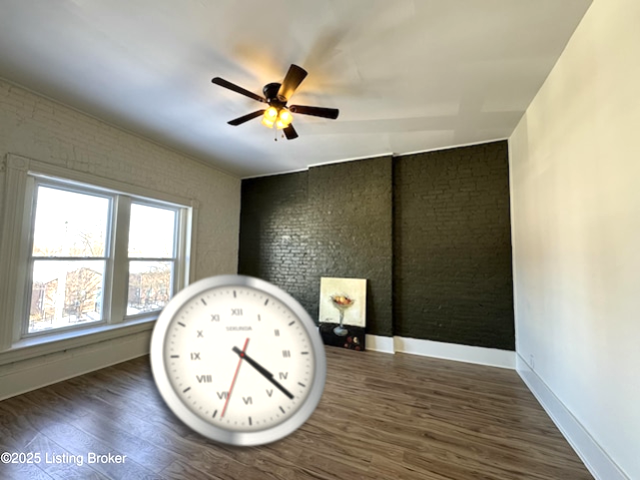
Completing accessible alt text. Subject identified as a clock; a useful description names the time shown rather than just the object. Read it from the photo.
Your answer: 4:22:34
